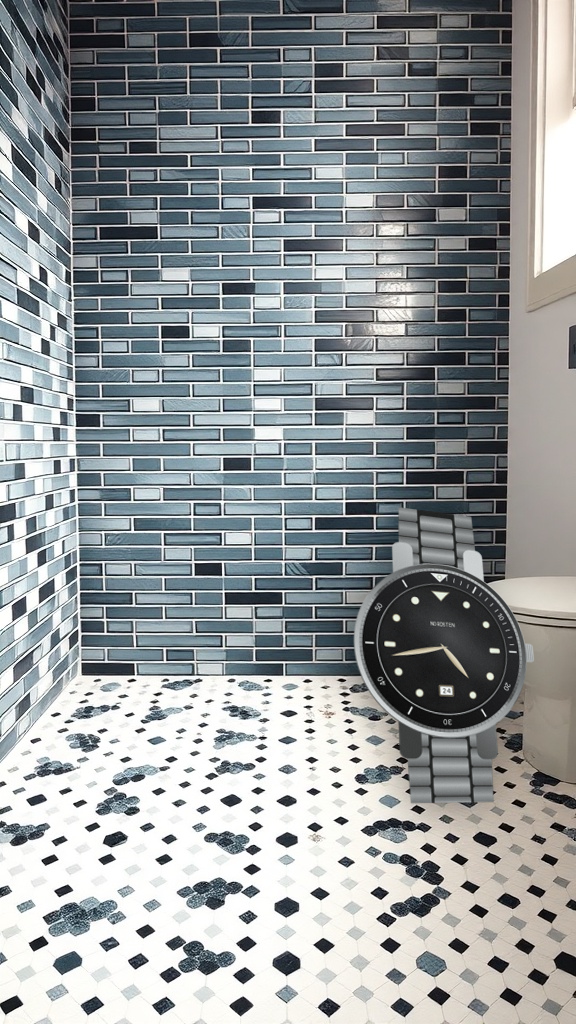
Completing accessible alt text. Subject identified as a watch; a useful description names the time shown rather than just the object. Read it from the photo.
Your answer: 4:43
